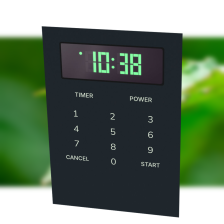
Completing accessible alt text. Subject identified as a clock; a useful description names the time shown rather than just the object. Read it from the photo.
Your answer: 10:38
